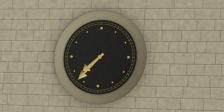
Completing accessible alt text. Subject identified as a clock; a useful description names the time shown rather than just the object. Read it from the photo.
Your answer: 7:37
